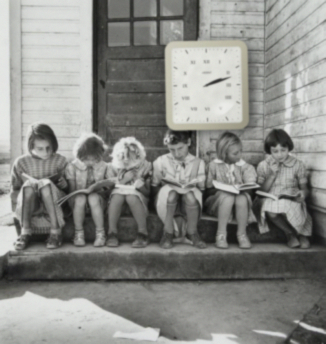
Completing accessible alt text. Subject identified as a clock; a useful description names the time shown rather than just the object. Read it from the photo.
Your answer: 2:12
